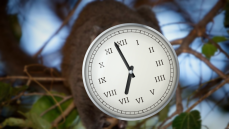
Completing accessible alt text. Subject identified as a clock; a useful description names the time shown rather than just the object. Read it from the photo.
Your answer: 6:58
